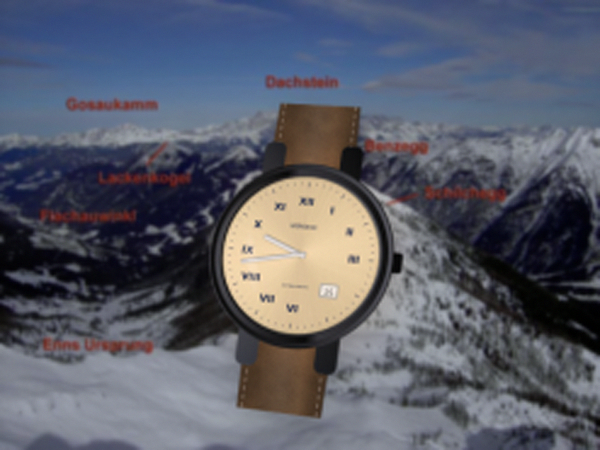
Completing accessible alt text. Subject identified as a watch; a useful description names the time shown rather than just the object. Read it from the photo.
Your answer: 9:43
